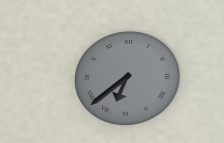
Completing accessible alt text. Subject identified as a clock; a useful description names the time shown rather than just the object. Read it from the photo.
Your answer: 6:38
